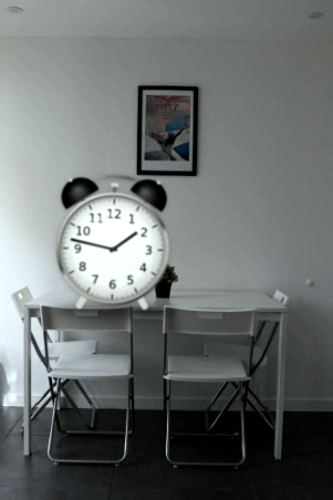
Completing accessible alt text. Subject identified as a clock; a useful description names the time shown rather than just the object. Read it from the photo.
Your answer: 1:47
